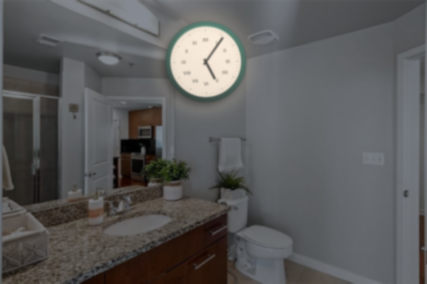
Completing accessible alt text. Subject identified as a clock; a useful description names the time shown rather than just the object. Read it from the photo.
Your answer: 5:06
